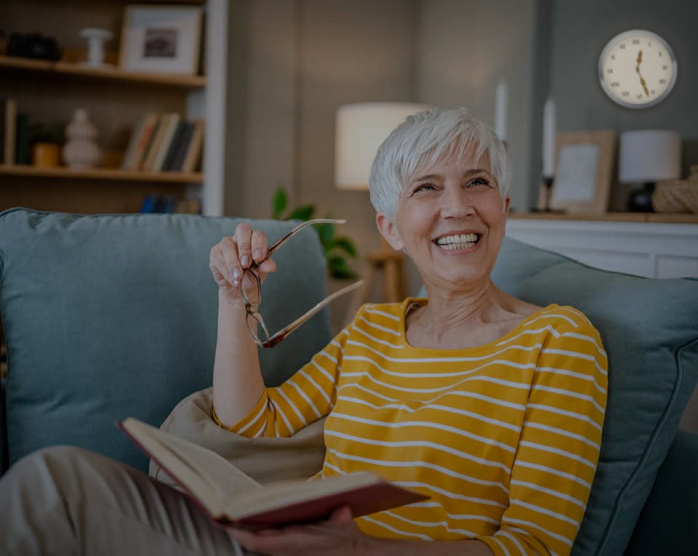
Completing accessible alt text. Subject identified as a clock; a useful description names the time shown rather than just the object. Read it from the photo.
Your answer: 12:27
